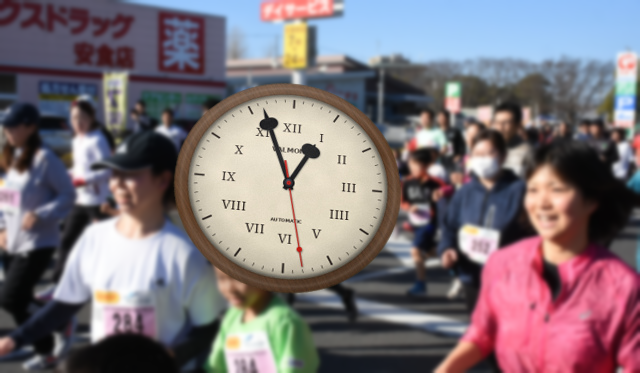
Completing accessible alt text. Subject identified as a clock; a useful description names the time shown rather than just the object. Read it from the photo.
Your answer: 12:56:28
